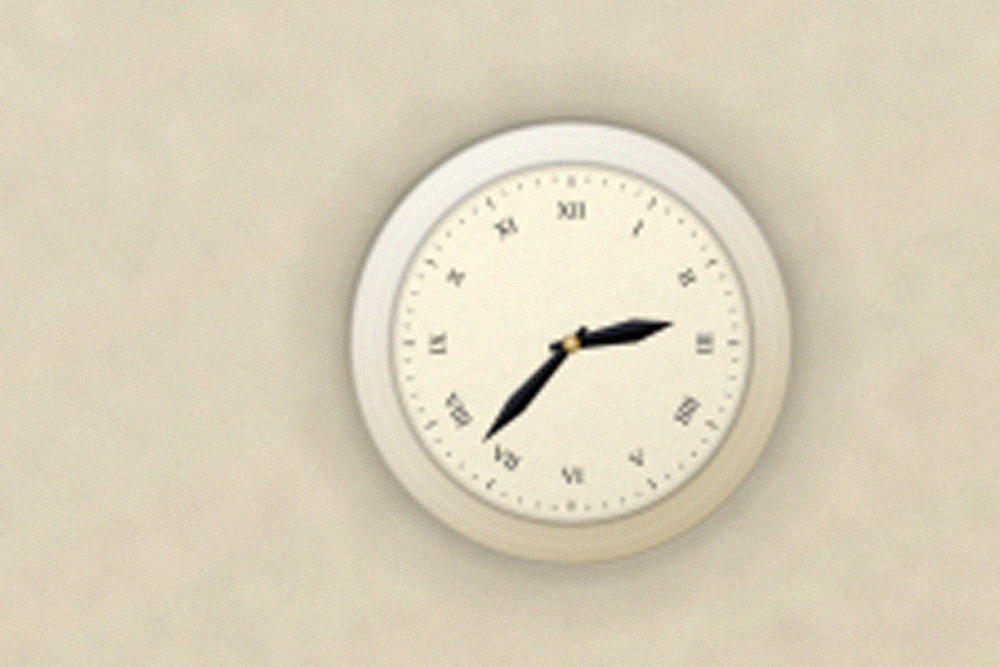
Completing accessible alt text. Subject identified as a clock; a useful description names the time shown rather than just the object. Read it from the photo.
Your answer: 2:37
